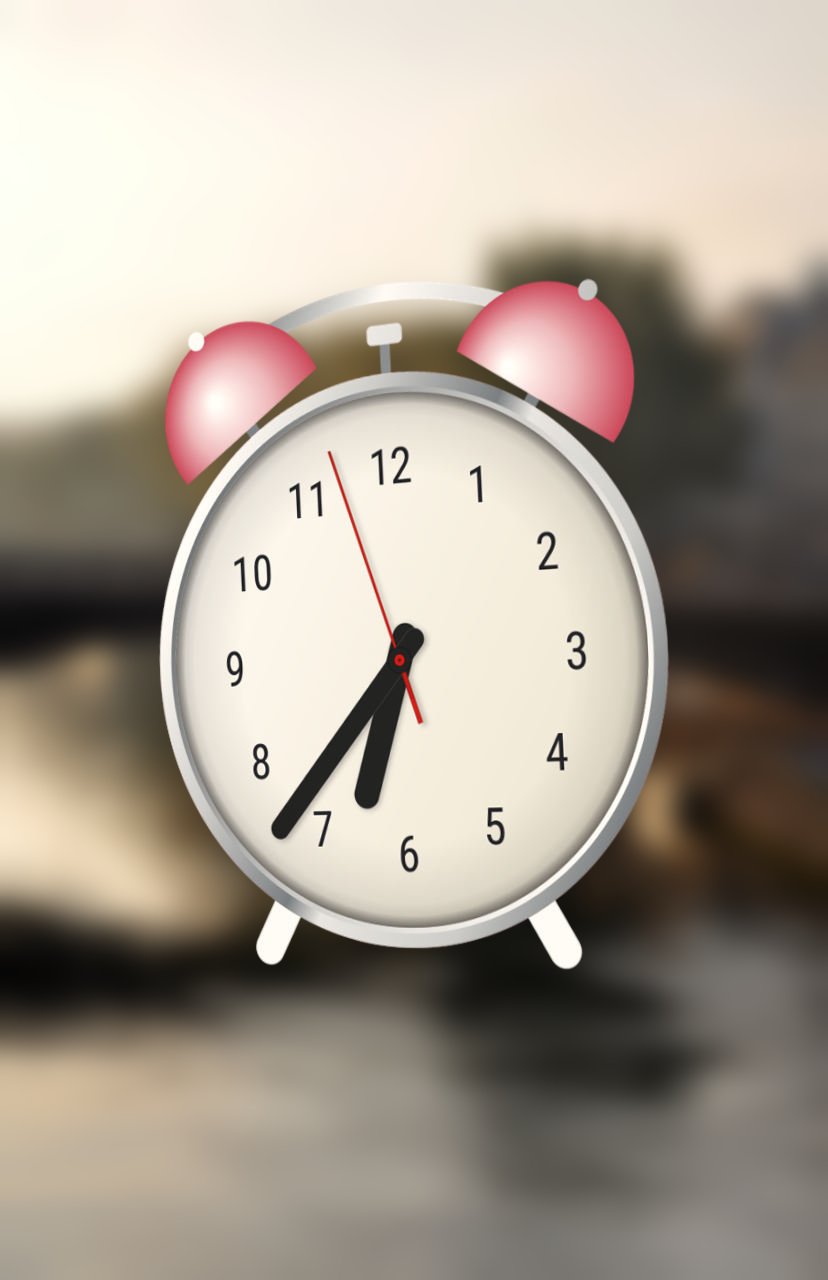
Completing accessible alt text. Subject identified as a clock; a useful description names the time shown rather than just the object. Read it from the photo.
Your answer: 6:36:57
